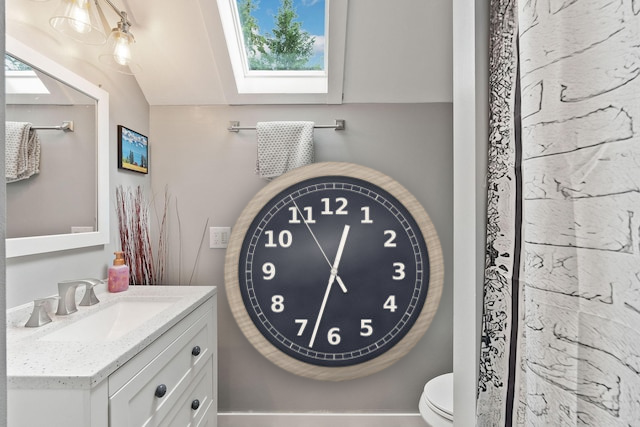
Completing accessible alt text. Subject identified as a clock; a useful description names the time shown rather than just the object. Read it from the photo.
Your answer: 12:32:55
